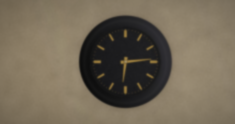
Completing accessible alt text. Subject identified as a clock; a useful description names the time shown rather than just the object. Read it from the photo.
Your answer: 6:14
